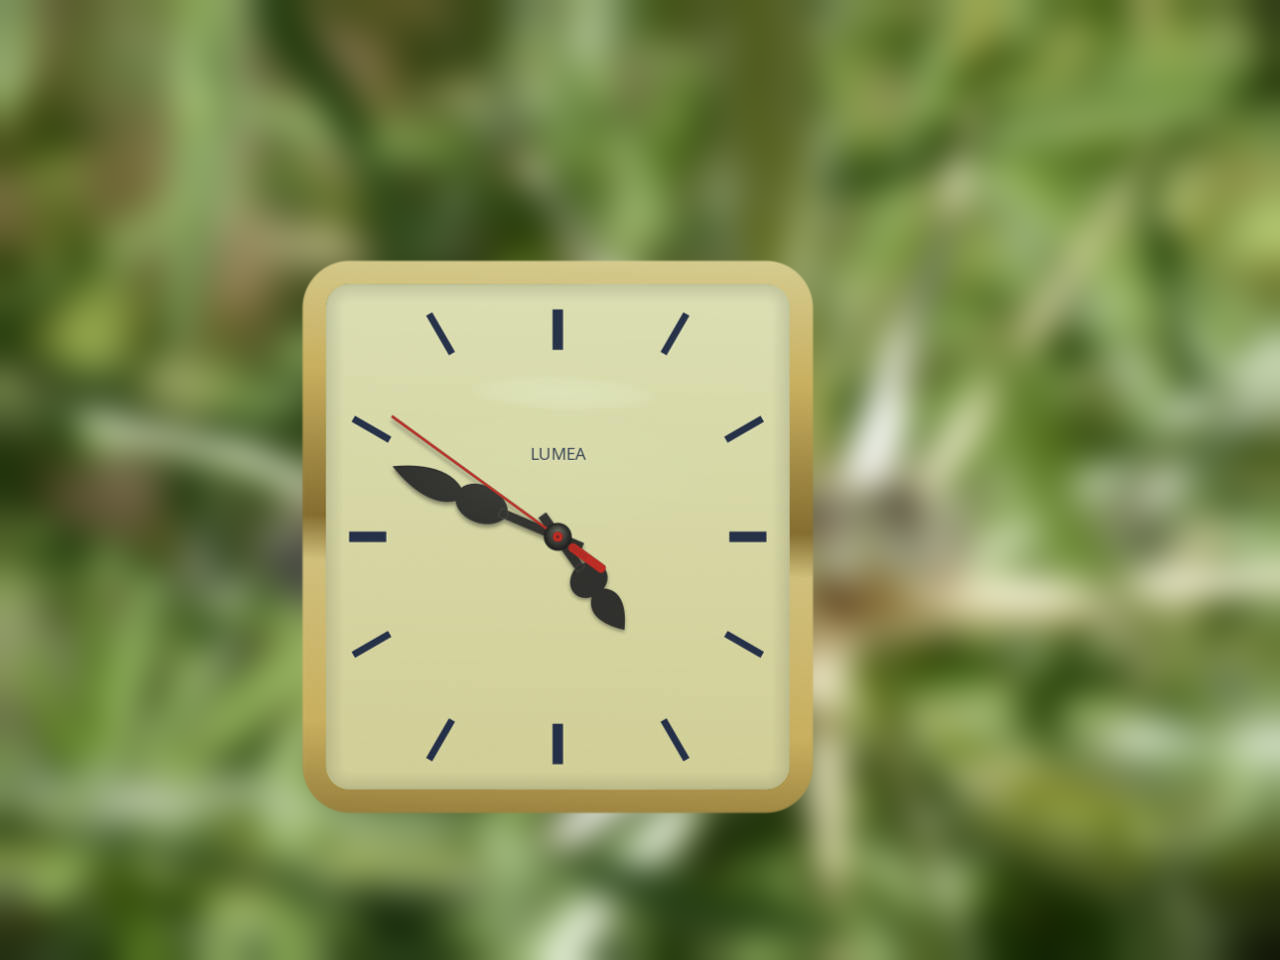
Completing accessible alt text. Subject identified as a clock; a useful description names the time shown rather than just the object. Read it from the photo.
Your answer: 4:48:51
